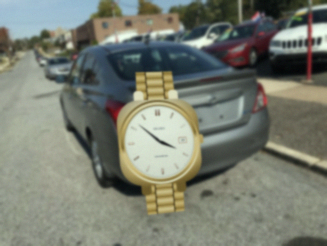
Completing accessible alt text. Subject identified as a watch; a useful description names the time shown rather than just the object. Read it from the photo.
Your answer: 3:52
